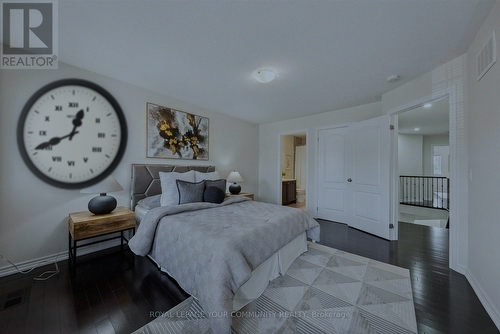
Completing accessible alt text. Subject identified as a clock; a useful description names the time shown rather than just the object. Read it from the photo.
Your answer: 12:41
